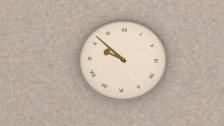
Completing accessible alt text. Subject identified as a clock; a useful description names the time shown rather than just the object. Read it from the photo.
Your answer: 9:52
